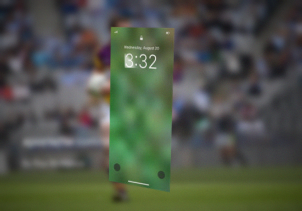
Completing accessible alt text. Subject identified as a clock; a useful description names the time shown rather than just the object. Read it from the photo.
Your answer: 3:32
